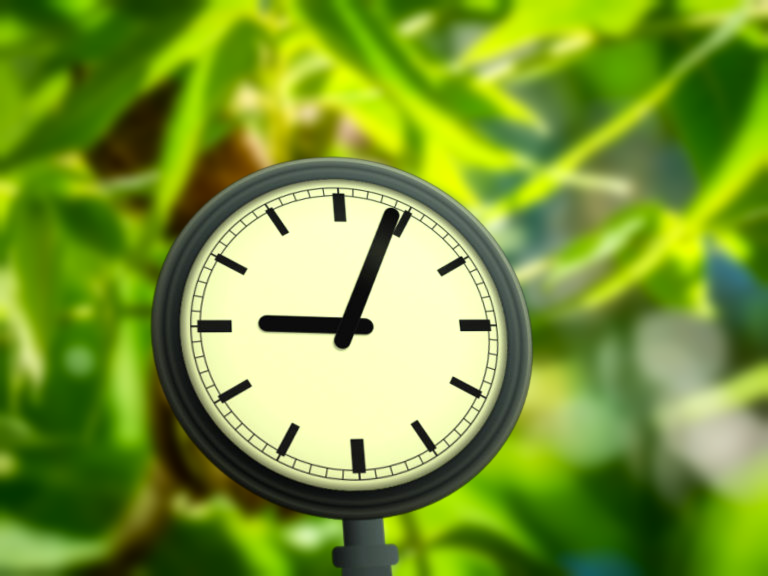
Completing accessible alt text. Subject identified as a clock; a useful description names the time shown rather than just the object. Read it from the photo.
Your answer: 9:04
